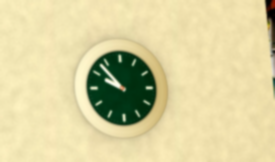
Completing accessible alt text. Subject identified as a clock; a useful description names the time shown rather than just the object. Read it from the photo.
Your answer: 9:53
